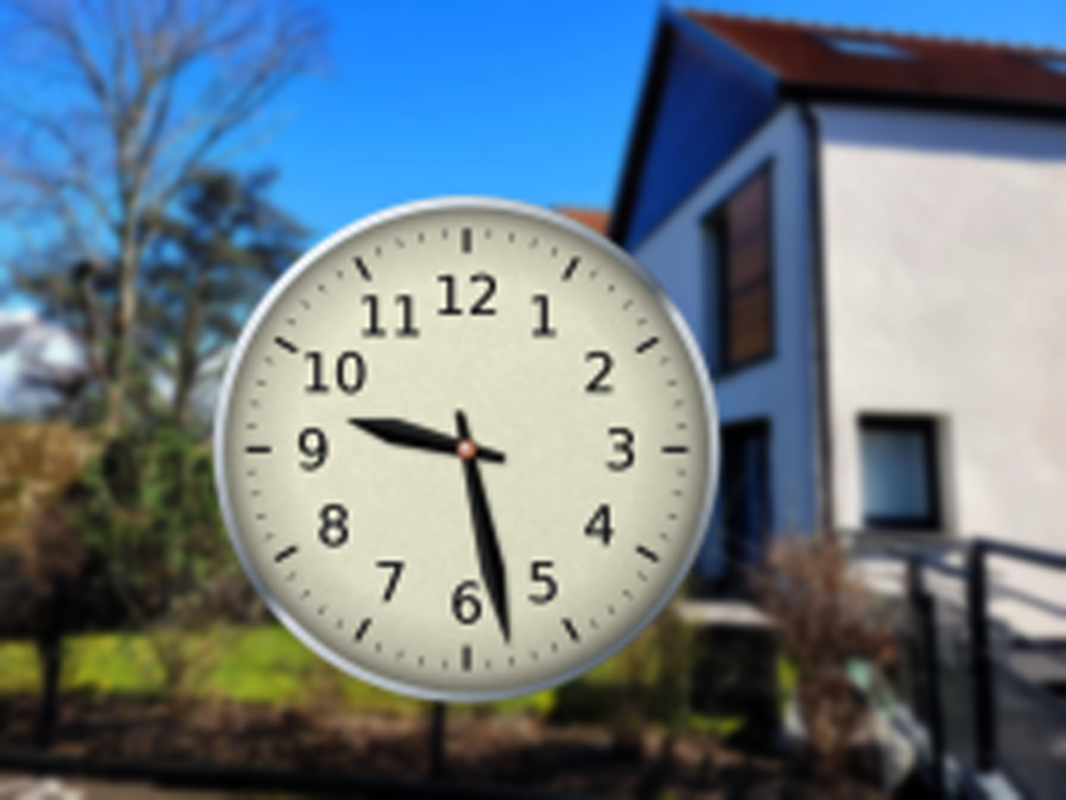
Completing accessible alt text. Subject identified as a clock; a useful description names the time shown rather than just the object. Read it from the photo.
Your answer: 9:28
